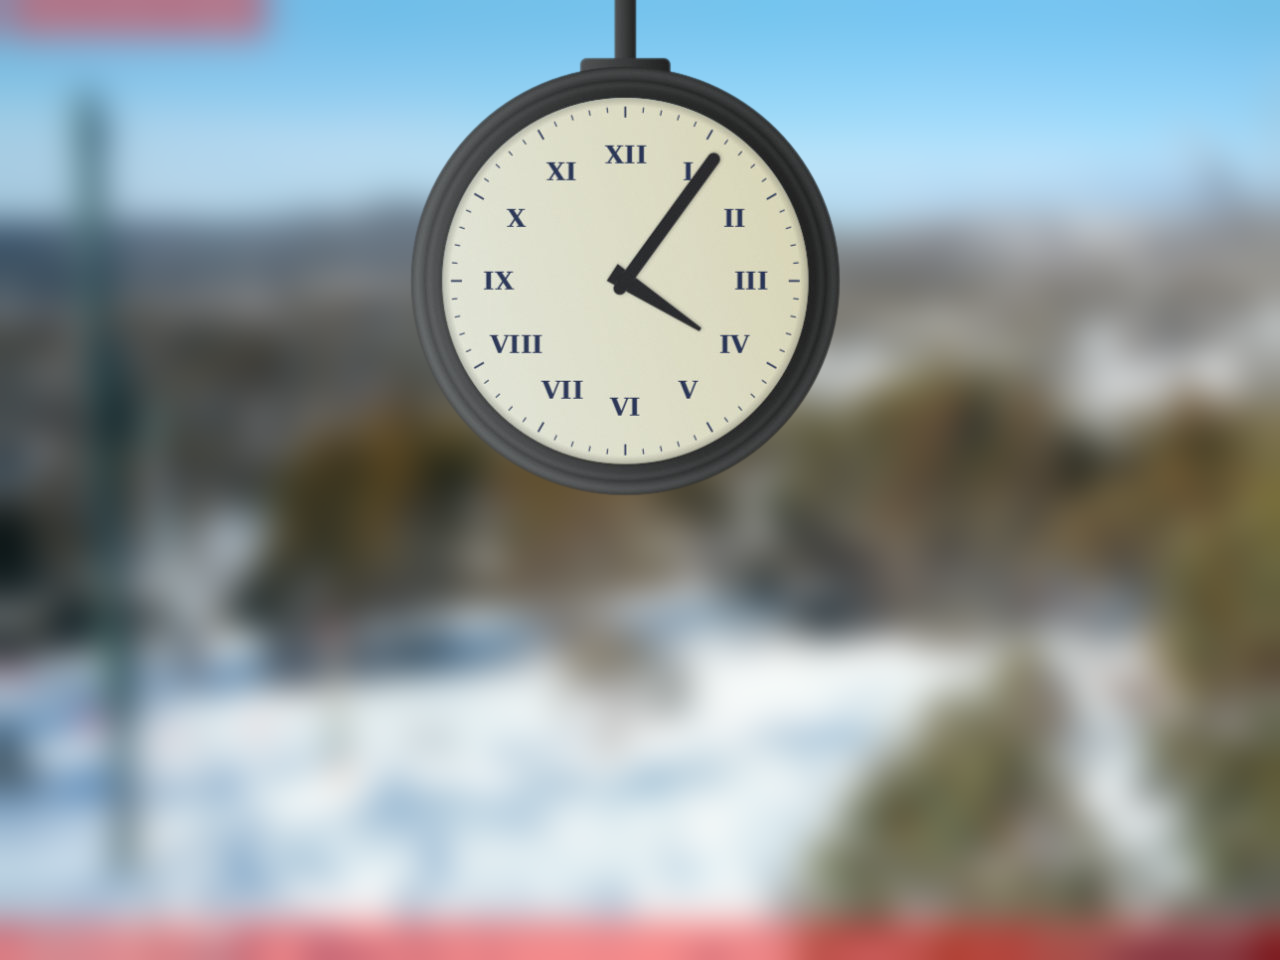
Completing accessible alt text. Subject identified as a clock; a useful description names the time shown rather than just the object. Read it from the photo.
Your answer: 4:06
